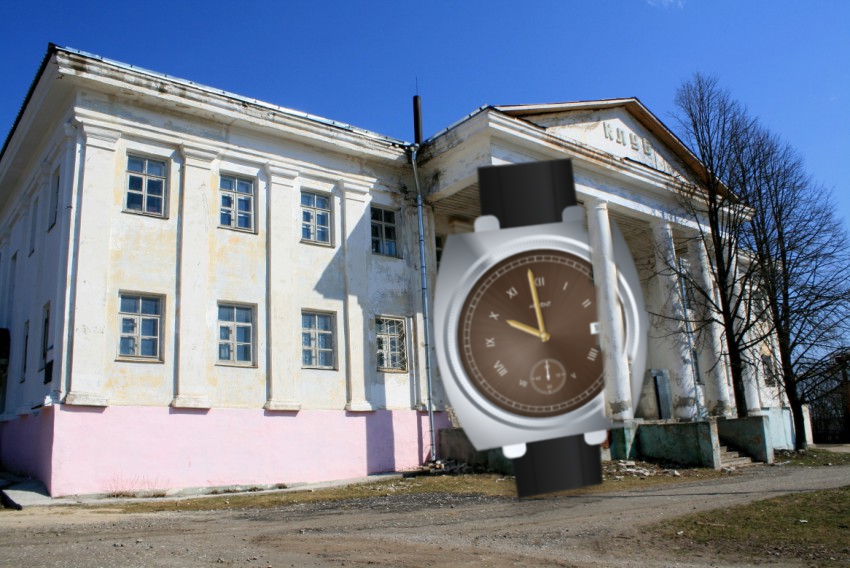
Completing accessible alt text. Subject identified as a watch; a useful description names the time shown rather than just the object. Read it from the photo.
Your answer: 9:59
